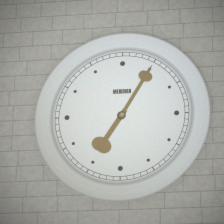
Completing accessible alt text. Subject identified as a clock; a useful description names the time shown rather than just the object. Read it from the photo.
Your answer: 7:05
